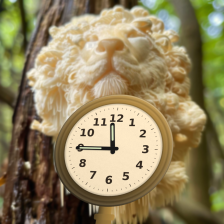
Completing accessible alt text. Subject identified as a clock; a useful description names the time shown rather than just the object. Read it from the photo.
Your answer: 11:45
